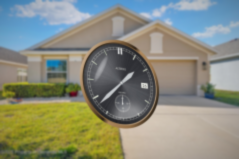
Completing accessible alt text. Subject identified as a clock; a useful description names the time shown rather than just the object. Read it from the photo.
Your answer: 1:38
